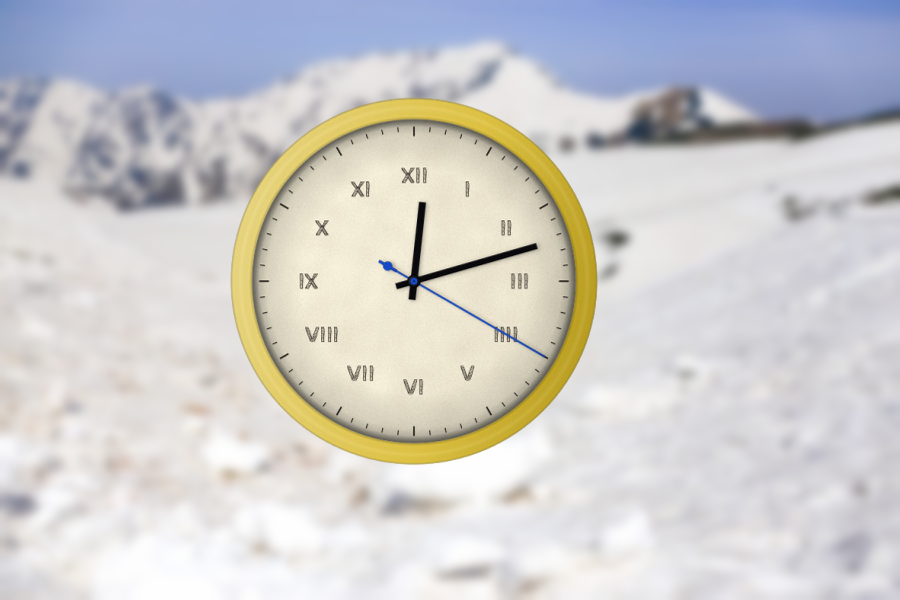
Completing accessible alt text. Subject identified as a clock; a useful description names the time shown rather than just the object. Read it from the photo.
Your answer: 12:12:20
